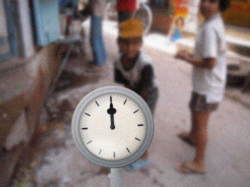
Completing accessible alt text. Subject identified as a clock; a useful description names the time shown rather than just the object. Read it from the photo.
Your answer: 12:00
